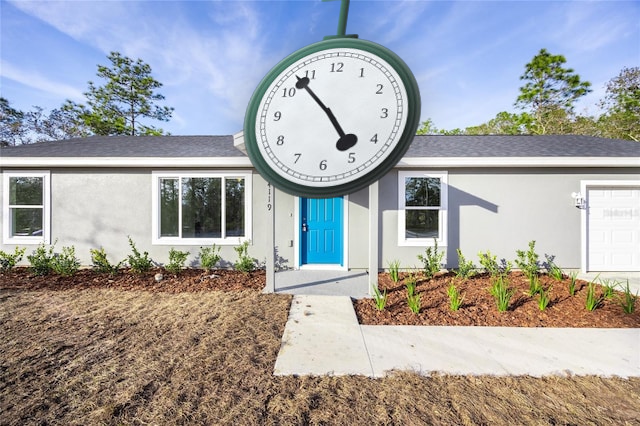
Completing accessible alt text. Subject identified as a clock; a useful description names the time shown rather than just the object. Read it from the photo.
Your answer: 4:53
